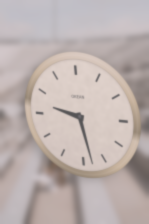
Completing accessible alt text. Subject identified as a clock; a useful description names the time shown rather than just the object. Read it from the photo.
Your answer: 9:28
